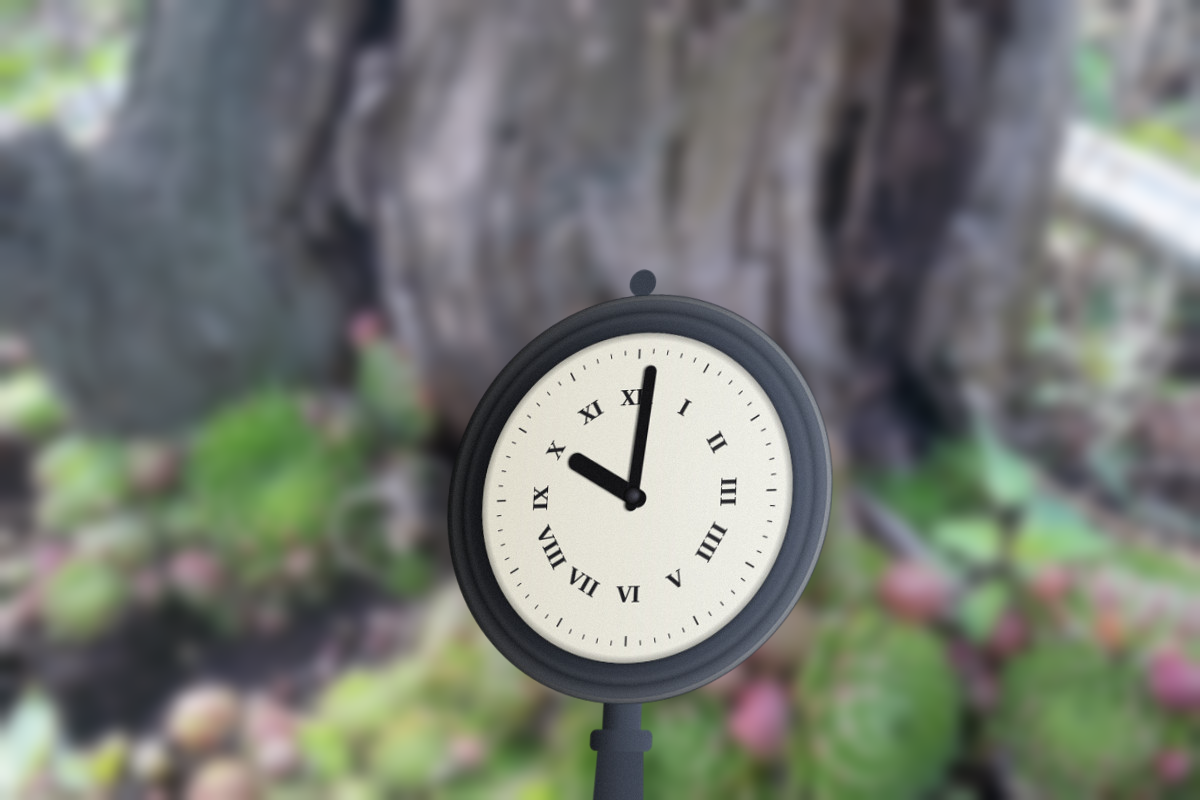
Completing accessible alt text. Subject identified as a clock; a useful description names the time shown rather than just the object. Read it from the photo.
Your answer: 10:01
